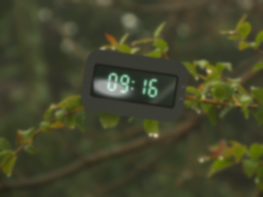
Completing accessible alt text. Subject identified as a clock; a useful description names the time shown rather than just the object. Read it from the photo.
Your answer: 9:16
